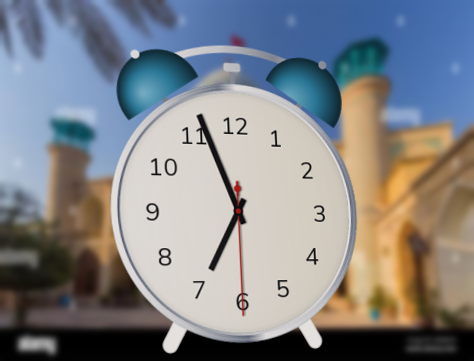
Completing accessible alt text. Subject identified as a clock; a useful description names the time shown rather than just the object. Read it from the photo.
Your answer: 6:56:30
